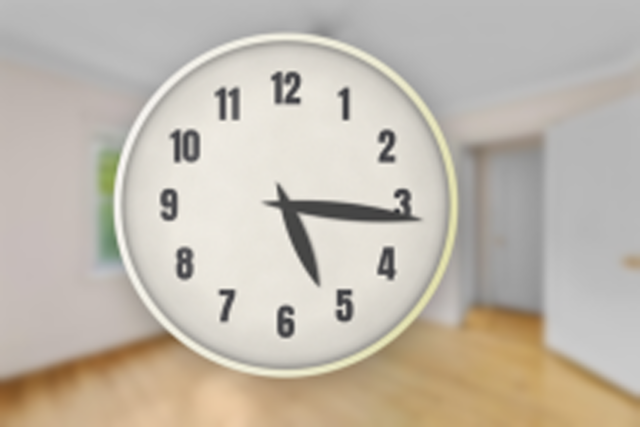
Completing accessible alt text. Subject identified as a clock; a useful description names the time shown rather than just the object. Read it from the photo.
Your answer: 5:16
